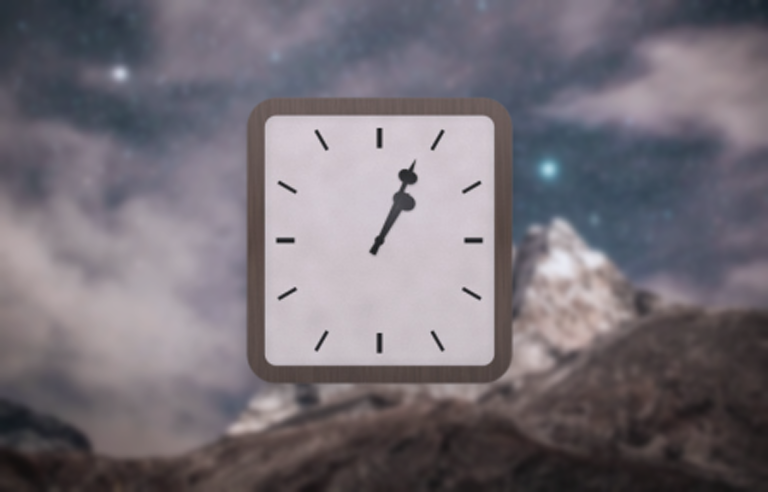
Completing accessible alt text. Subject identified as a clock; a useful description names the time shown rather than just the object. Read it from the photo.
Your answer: 1:04
